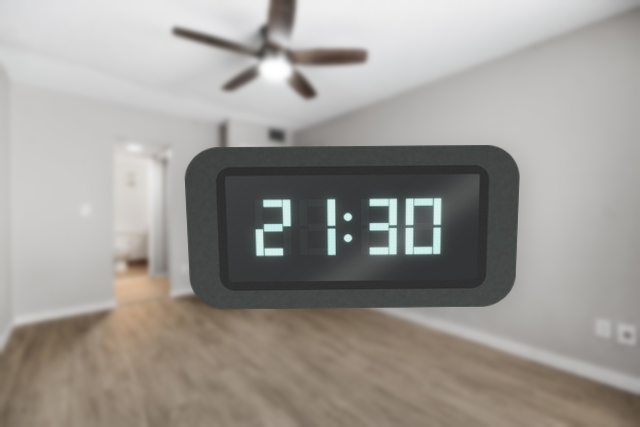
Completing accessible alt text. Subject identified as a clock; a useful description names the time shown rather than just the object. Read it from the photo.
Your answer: 21:30
